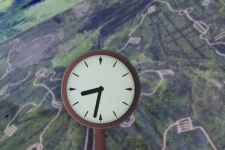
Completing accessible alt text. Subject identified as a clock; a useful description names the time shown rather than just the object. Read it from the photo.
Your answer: 8:32
